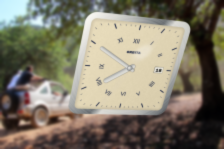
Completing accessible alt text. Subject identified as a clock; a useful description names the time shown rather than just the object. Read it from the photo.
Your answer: 7:50
